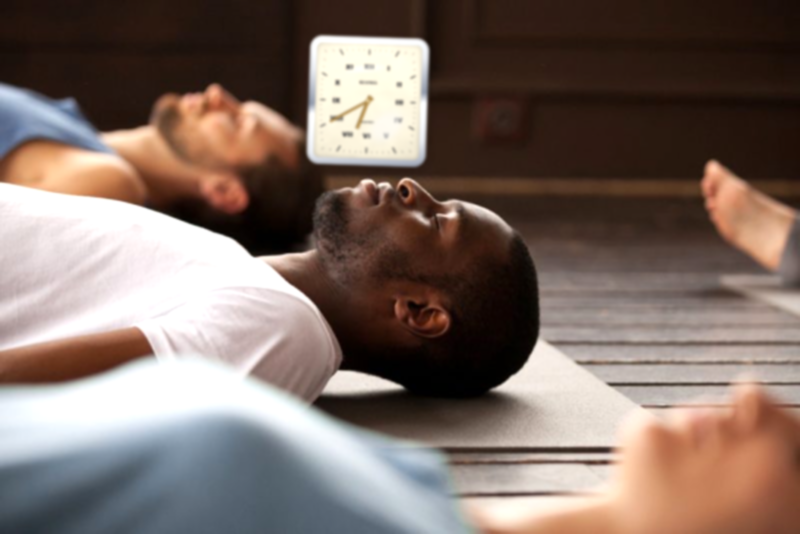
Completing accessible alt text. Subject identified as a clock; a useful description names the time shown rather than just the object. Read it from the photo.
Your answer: 6:40
